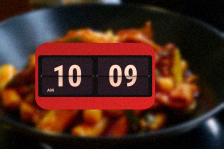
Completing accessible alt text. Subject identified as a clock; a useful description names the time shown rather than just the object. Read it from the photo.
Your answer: 10:09
